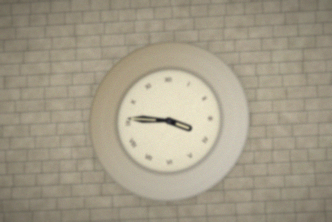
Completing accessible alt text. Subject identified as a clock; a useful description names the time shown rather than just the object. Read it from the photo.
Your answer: 3:46
